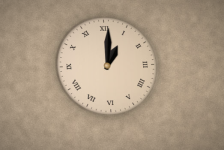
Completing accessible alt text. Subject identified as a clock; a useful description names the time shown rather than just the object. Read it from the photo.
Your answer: 1:01
